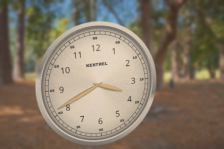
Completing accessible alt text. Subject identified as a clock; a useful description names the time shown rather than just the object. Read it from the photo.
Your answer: 3:41
